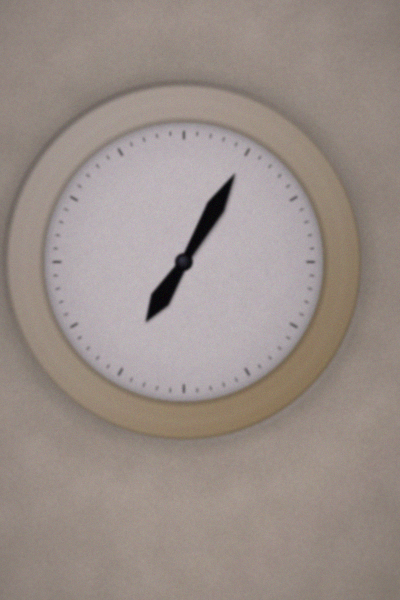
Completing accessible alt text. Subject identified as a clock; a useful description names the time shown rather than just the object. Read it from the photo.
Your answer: 7:05
